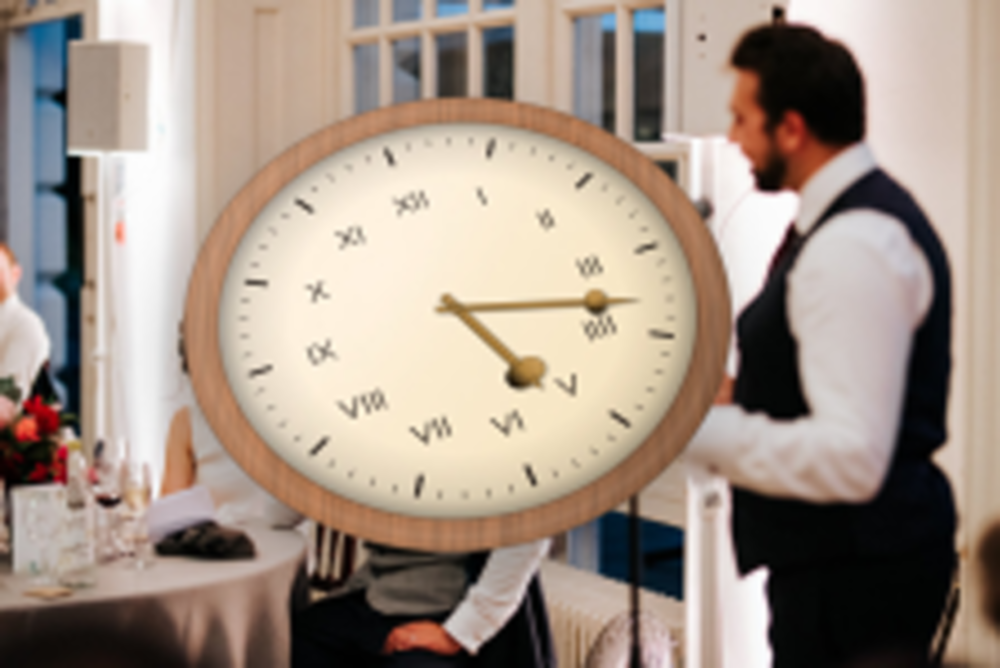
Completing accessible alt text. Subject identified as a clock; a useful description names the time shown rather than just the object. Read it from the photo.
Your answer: 5:18
